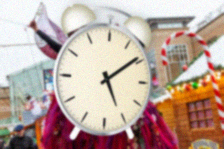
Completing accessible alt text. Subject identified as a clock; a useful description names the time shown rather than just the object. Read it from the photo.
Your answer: 5:09
